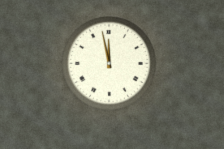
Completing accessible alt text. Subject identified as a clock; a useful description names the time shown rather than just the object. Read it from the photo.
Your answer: 11:58
